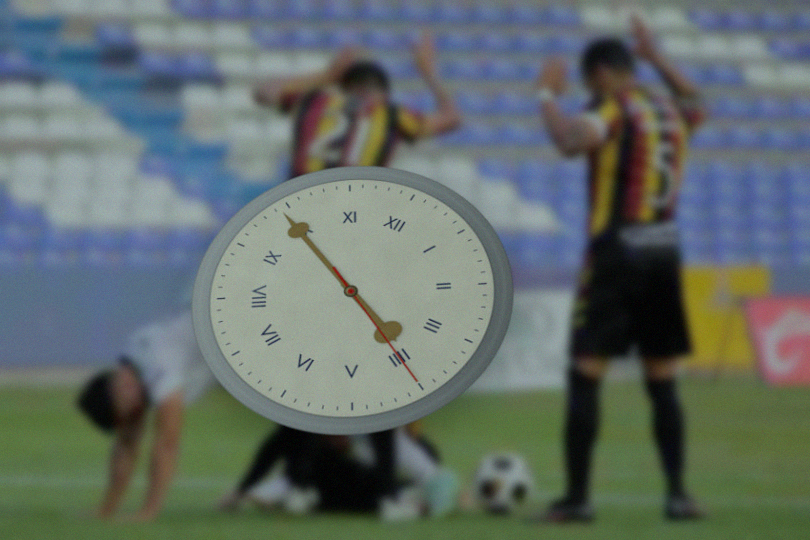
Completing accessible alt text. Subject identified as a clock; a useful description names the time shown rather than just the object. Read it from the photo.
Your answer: 3:49:20
